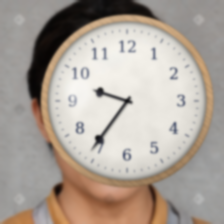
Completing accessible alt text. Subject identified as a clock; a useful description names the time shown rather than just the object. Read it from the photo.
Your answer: 9:36
